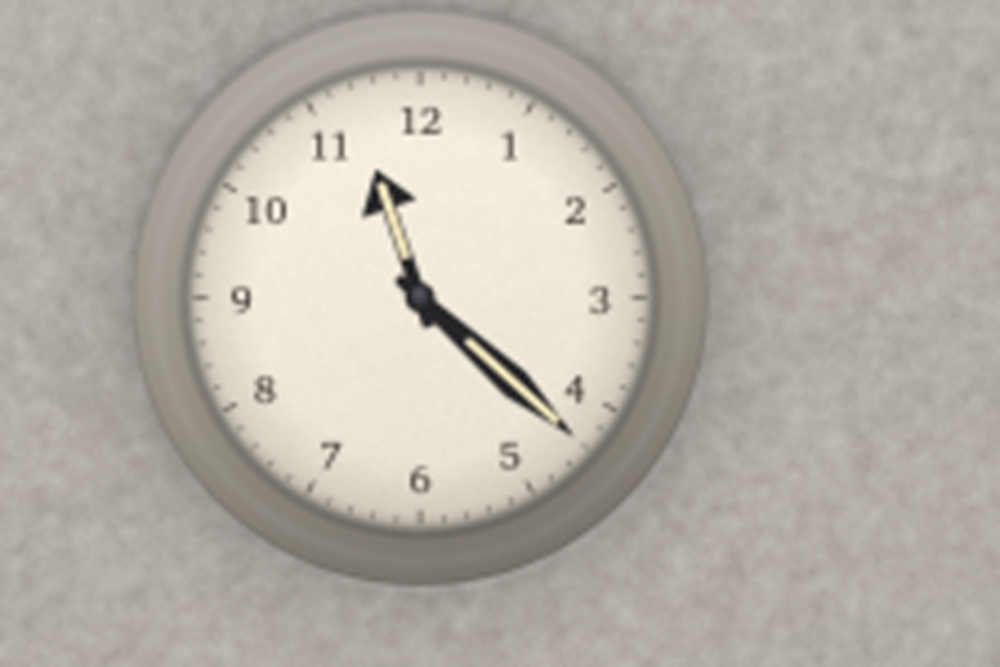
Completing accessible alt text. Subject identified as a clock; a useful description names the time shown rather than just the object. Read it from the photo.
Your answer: 11:22
